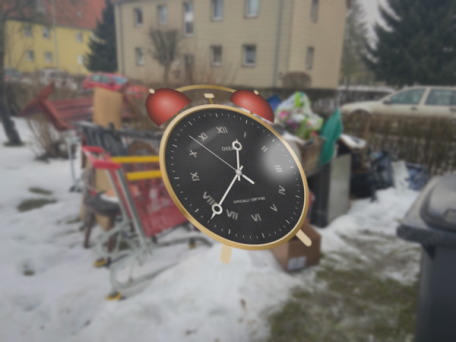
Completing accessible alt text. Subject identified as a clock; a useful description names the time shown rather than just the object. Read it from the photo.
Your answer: 12:37:53
